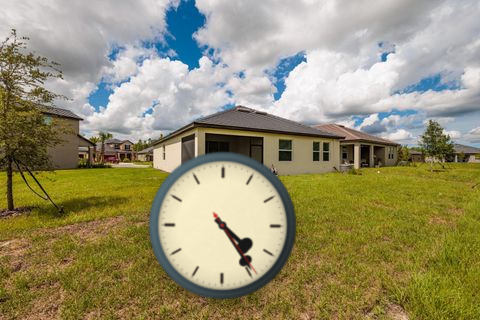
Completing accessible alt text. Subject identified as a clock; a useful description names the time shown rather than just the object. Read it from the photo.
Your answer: 4:24:24
